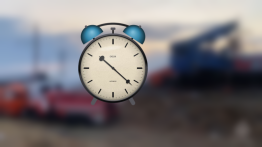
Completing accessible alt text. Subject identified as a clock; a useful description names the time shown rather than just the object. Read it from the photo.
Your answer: 10:22
